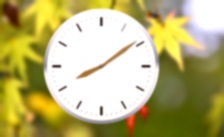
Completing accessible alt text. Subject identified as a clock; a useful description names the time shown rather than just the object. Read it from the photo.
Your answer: 8:09
